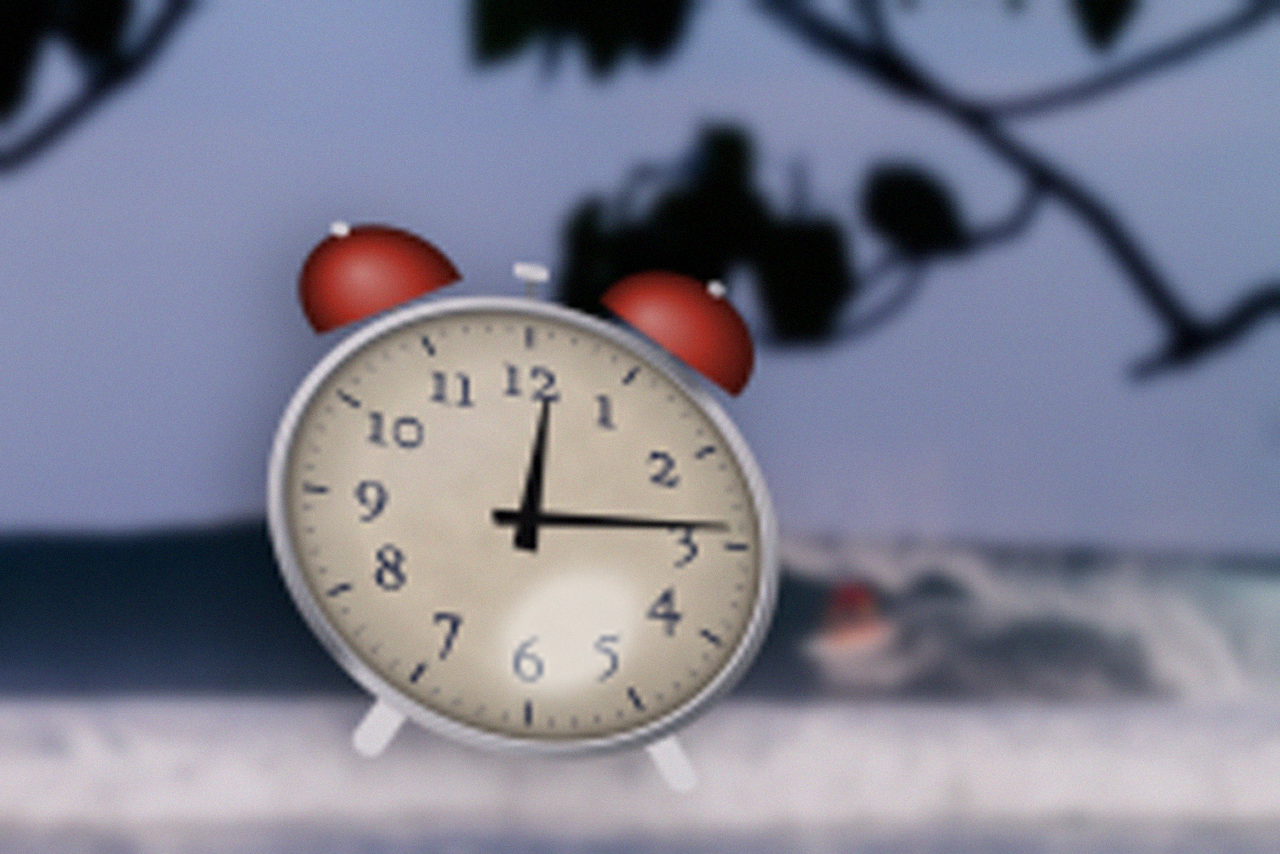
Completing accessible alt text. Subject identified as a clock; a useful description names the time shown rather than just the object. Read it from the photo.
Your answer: 12:14
